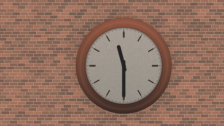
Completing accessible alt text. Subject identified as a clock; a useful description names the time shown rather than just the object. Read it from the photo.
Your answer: 11:30
